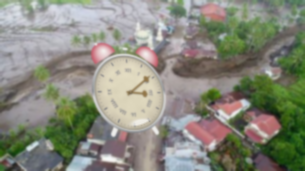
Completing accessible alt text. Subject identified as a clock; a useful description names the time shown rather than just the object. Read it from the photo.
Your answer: 3:09
